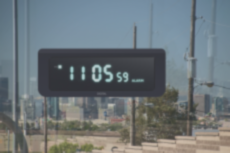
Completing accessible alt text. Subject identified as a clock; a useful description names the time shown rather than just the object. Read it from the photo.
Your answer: 11:05
